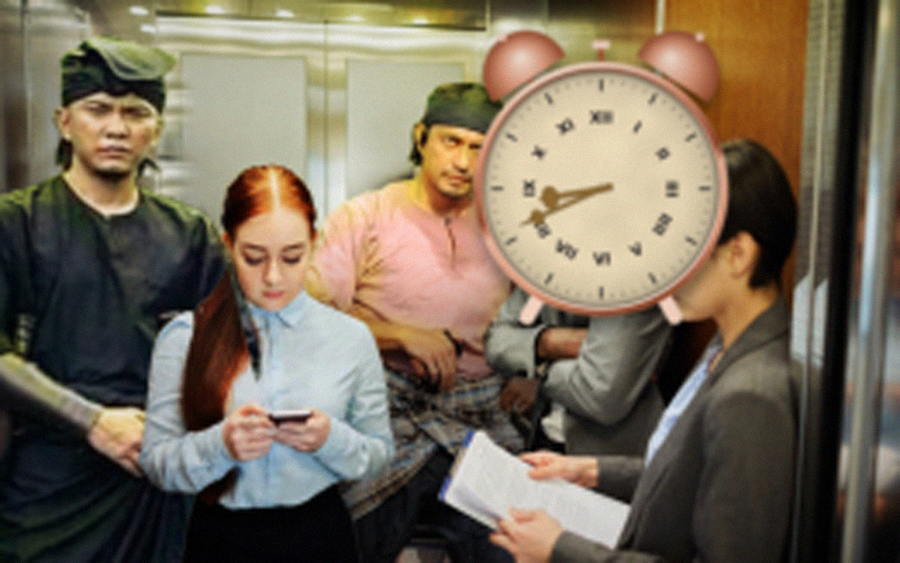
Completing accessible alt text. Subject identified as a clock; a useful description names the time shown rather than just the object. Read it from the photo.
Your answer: 8:41
